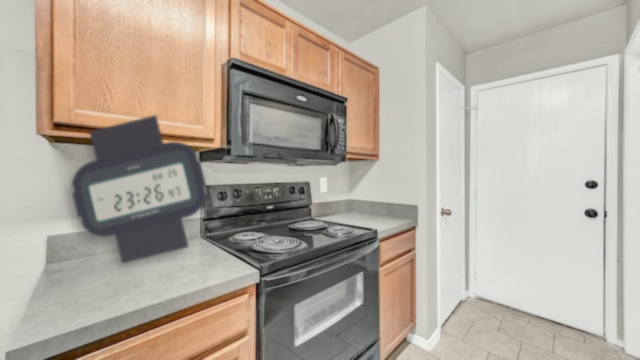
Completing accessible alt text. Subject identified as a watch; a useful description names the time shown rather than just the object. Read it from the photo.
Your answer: 23:26
